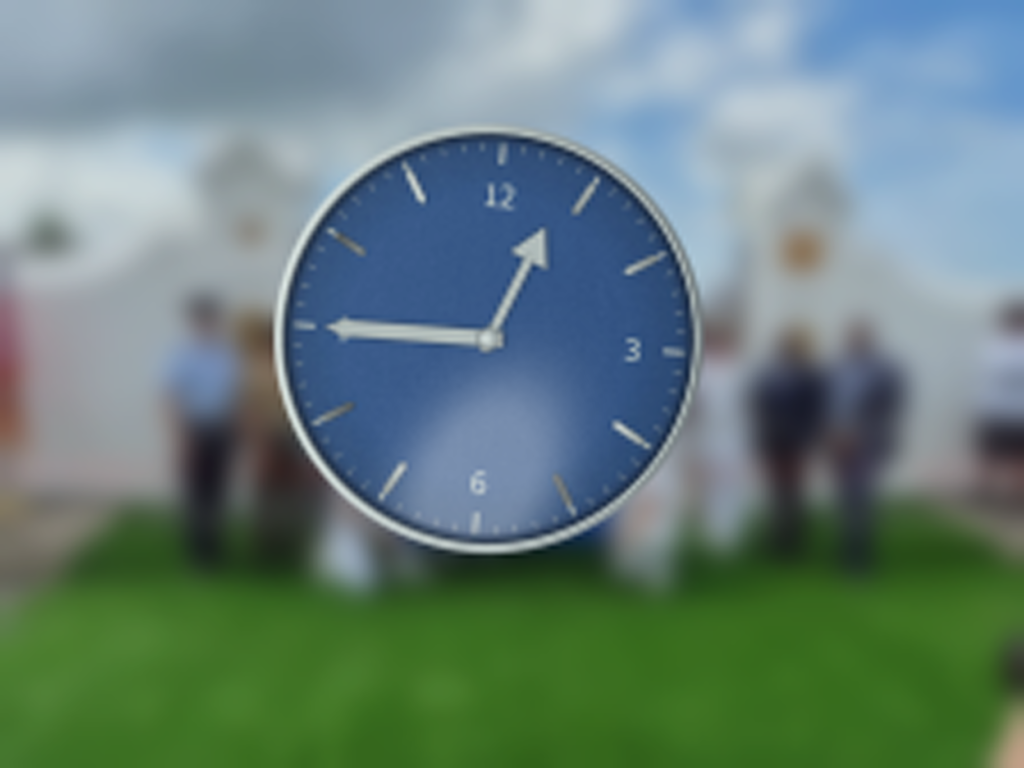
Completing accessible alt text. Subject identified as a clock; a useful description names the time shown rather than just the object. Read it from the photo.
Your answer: 12:45
